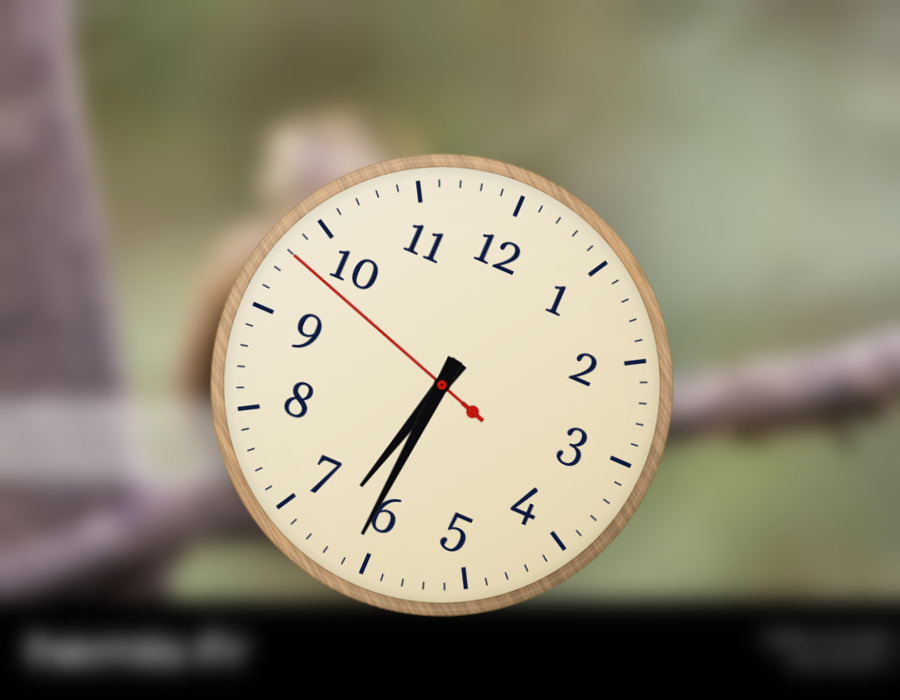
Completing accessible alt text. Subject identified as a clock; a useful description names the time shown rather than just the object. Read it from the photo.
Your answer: 6:30:48
